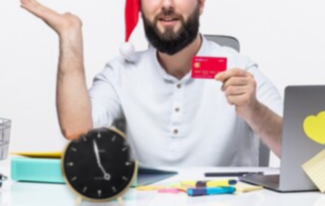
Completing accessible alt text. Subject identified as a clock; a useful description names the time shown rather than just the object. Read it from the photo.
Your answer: 4:58
